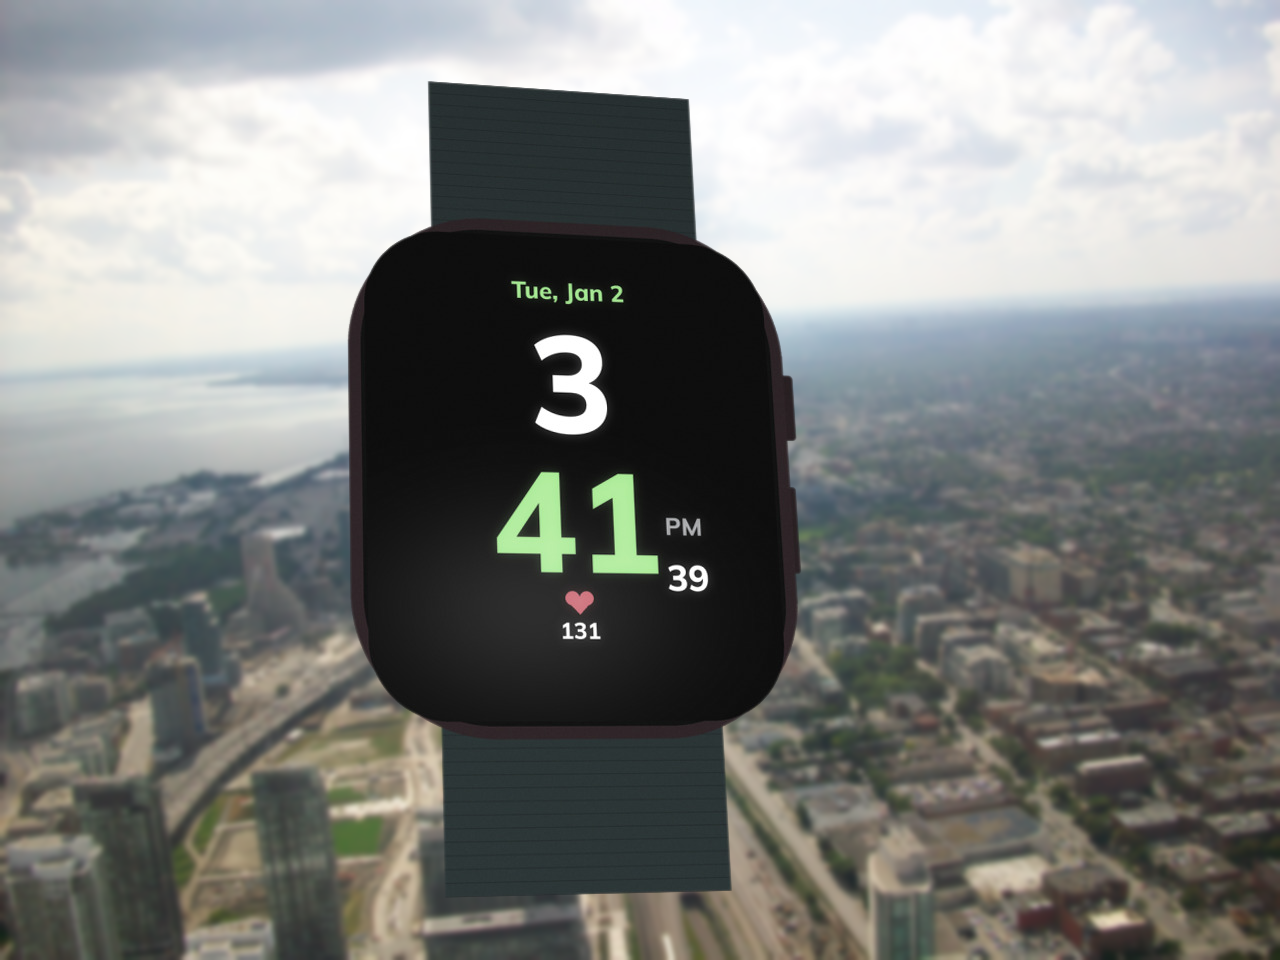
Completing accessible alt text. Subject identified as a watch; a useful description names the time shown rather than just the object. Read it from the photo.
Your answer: 3:41:39
